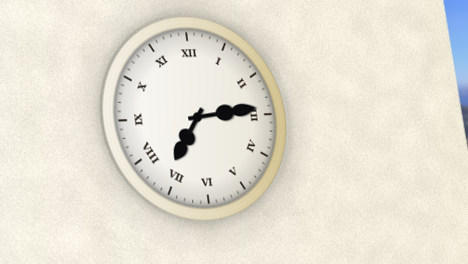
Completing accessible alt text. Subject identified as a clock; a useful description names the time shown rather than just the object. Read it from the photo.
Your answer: 7:14
